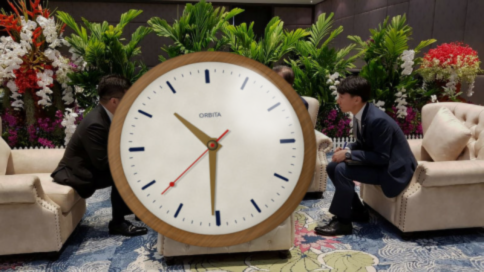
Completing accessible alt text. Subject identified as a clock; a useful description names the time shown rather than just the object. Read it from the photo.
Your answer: 10:30:38
